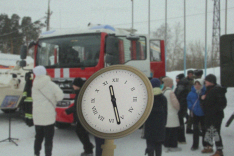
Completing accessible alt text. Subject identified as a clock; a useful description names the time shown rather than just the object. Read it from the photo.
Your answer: 11:27
